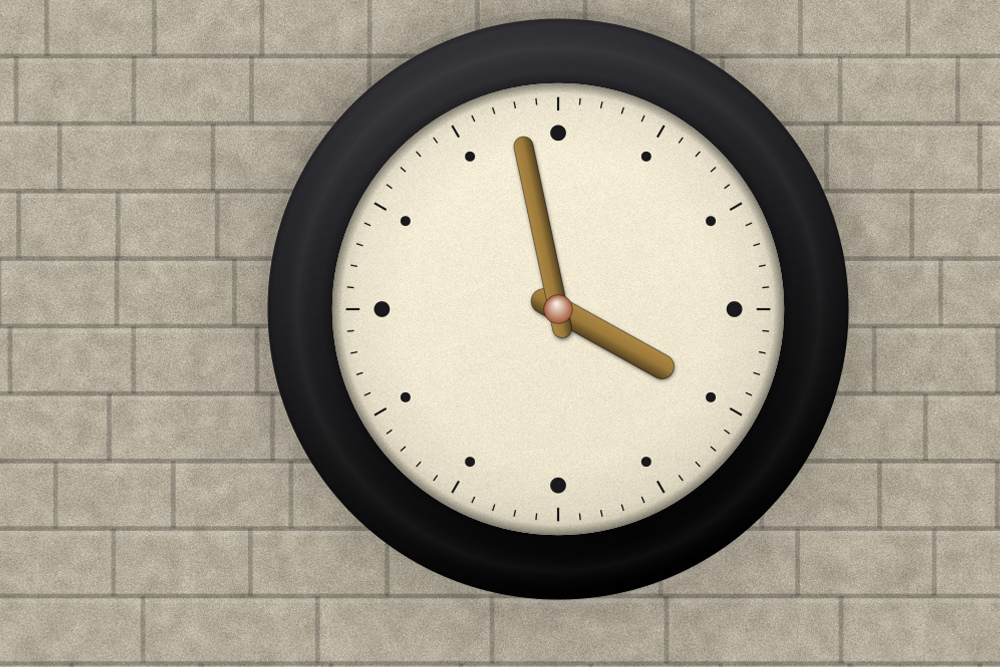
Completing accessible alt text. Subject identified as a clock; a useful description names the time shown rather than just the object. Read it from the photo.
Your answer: 3:58
